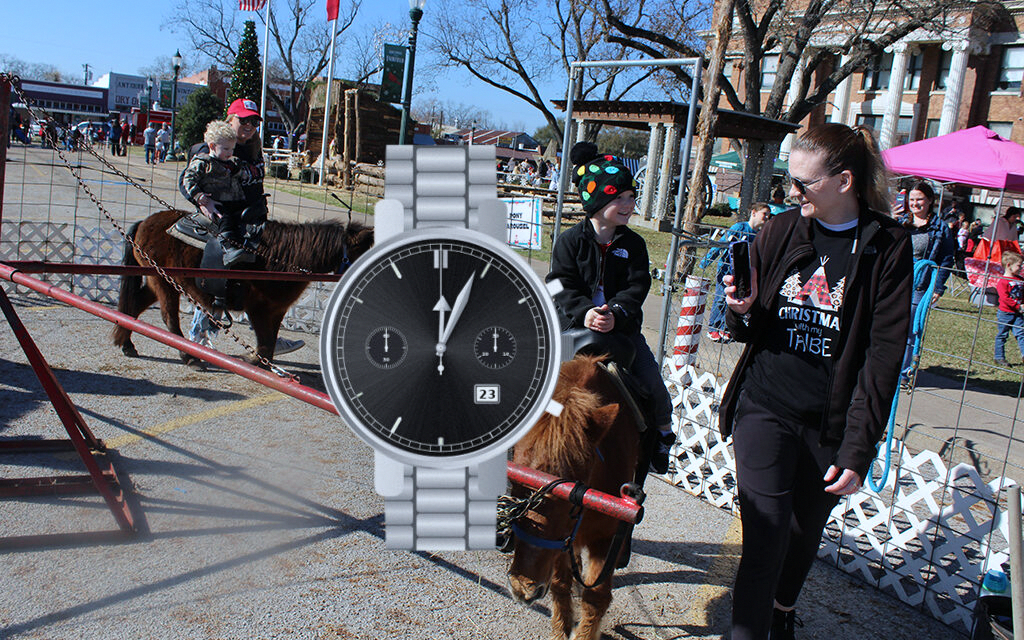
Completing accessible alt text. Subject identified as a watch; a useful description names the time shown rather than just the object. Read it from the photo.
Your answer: 12:04
